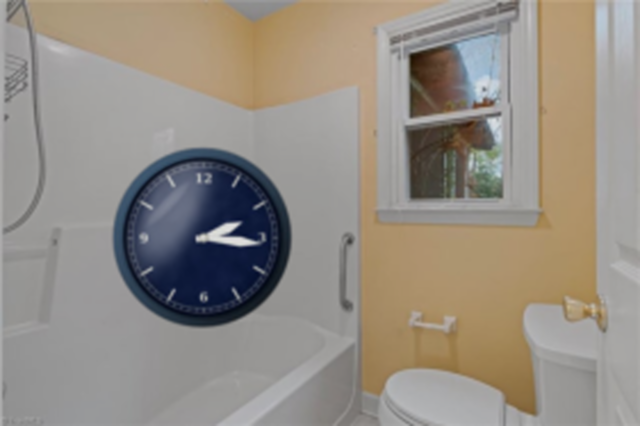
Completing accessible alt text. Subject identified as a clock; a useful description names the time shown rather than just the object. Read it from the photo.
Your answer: 2:16
